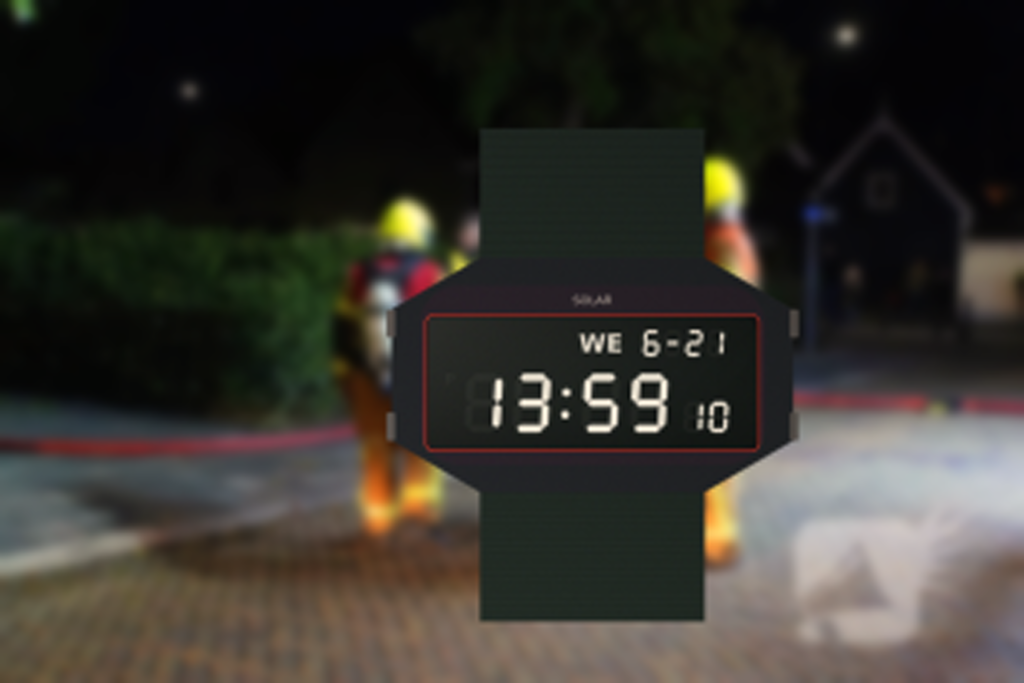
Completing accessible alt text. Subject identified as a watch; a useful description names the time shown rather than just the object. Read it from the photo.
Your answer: 13:59:10
